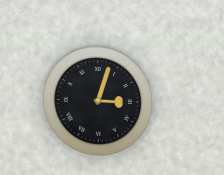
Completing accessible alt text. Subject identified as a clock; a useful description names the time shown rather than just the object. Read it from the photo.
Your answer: 3:03
